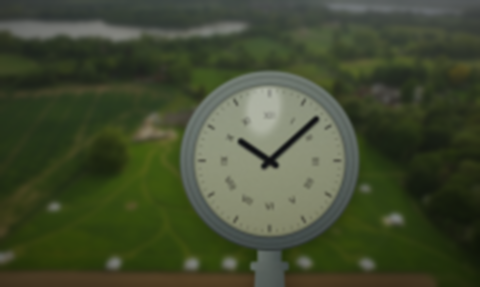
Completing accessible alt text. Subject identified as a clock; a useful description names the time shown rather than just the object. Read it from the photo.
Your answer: 10:08
